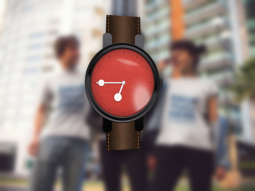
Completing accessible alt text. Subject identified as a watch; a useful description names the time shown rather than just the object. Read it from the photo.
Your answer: 6:45
